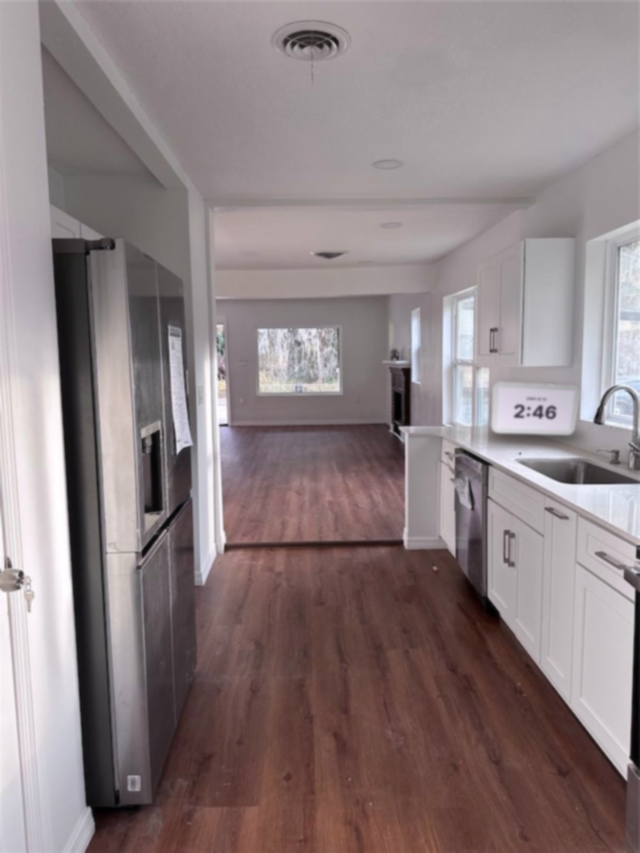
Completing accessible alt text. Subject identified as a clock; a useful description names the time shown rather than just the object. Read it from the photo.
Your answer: 2:46
